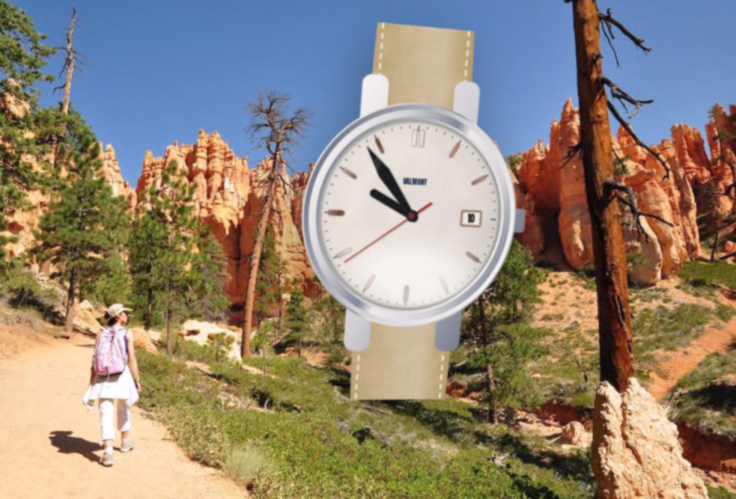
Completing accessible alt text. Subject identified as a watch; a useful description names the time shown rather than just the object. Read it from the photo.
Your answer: 9:53:39
